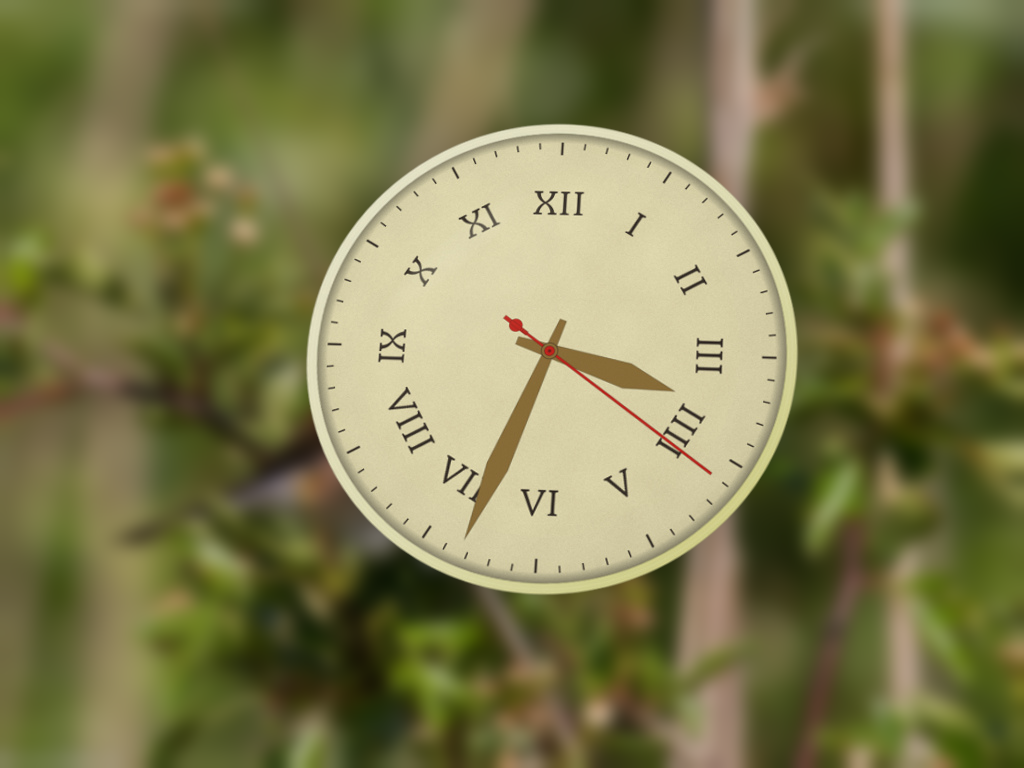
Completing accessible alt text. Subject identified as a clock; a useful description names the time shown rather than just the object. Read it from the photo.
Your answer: 3:33:21
